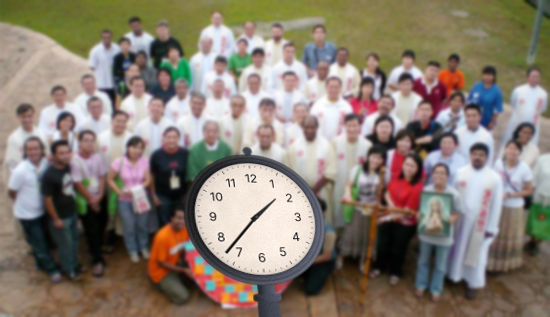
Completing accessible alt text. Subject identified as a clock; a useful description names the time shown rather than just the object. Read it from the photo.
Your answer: 1:37
